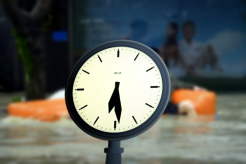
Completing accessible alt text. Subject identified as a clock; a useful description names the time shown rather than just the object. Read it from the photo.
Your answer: 6:29
